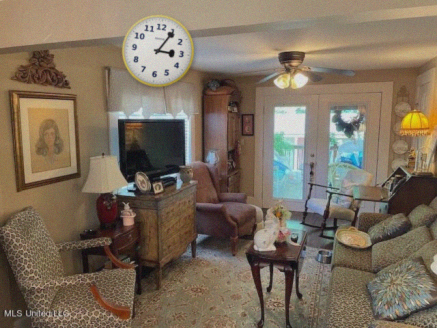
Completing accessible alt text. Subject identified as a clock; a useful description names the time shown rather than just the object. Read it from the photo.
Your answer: 3:05
